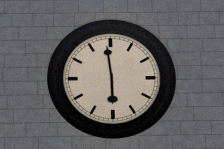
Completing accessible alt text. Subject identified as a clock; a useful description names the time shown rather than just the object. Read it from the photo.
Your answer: 5:59
